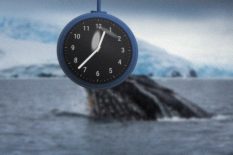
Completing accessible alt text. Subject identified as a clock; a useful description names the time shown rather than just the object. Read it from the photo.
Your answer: 12:37
